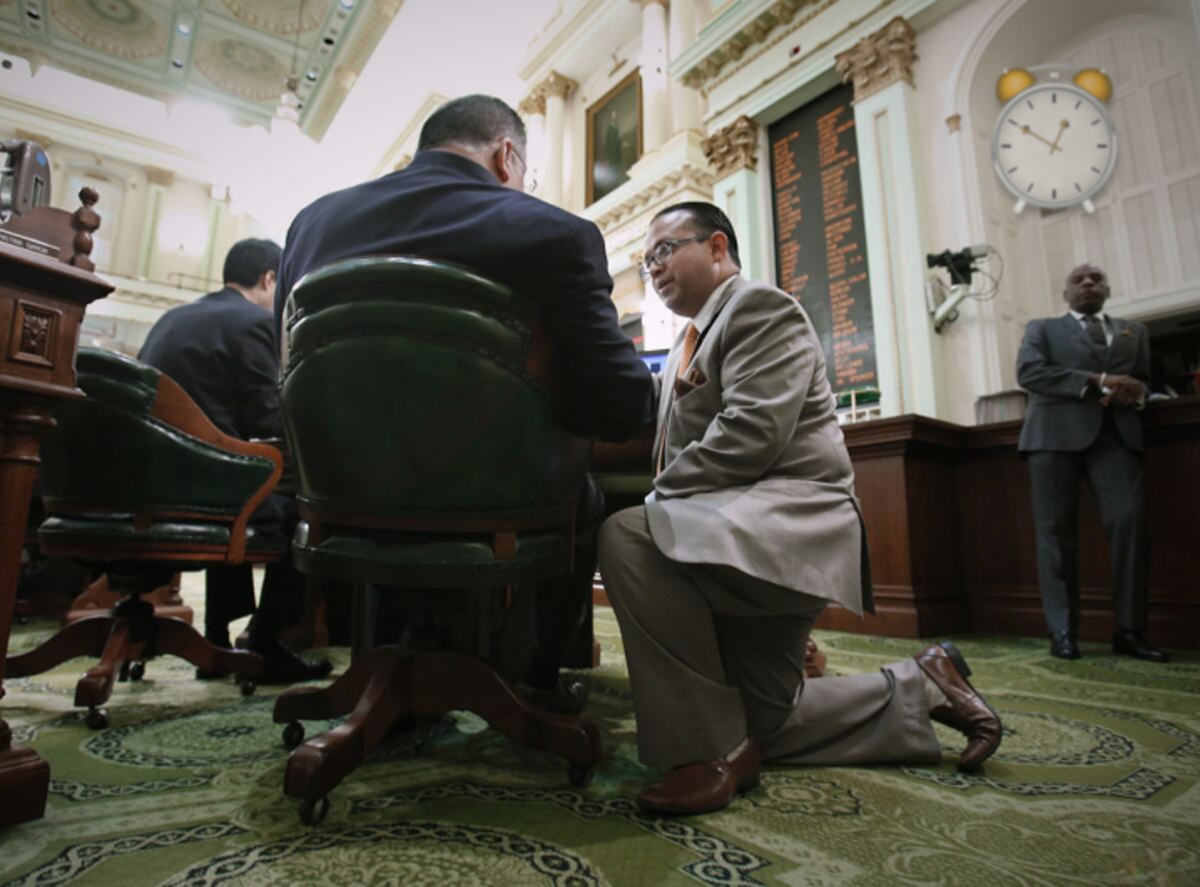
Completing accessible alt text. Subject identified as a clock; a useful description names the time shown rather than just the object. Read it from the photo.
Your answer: 12:50
